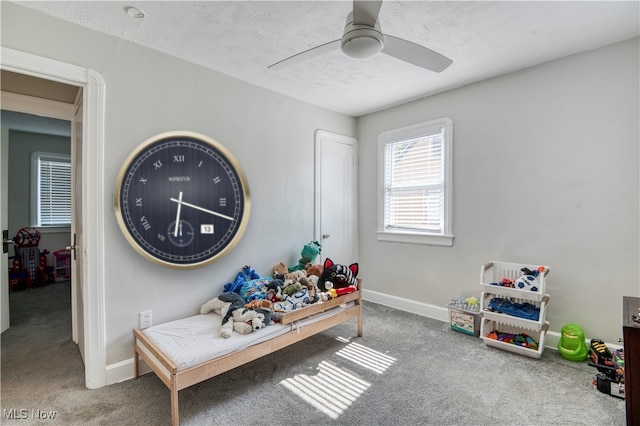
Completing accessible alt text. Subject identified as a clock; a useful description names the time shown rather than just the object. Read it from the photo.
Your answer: 6:18
